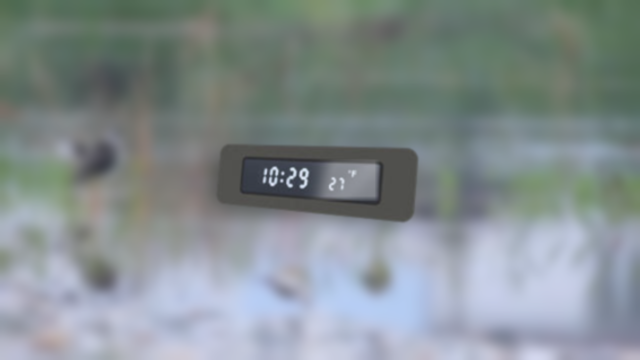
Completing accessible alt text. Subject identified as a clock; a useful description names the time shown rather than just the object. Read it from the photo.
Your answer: 10:29
